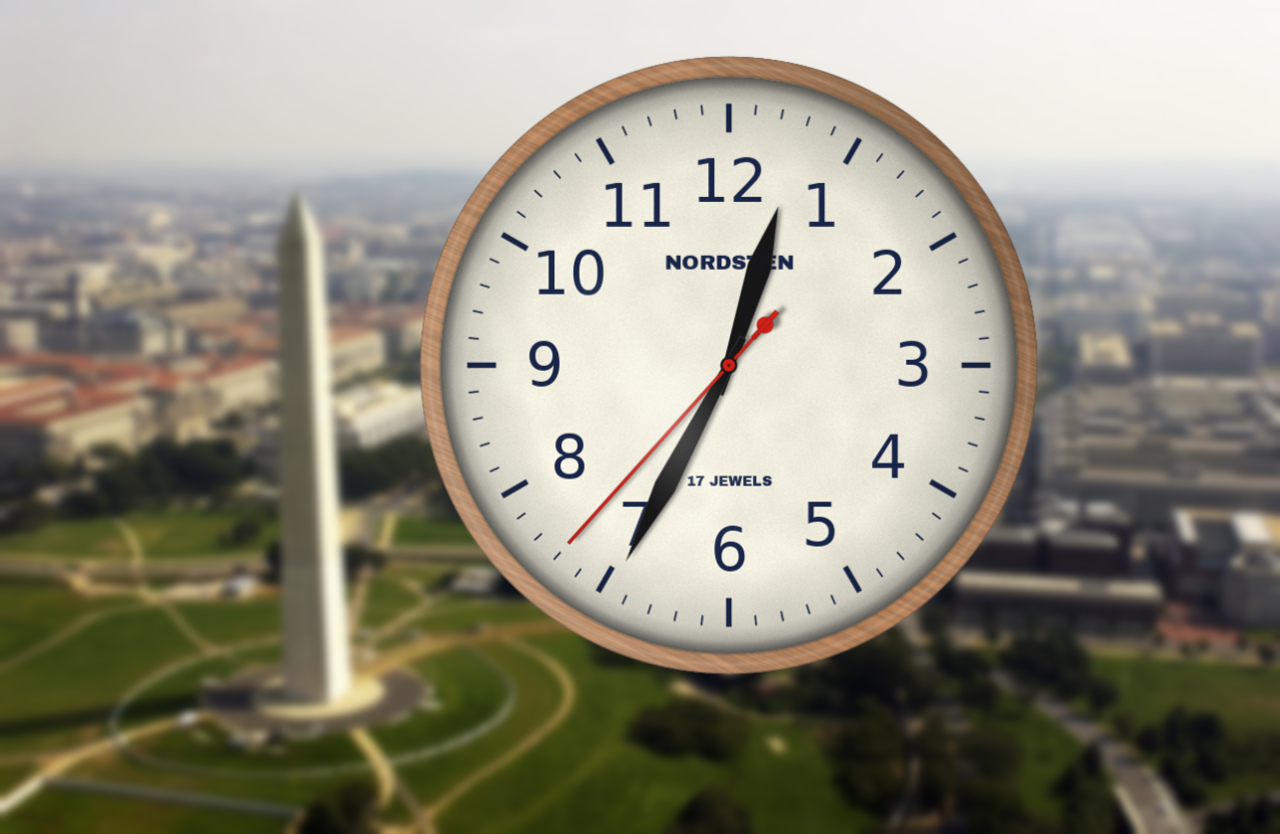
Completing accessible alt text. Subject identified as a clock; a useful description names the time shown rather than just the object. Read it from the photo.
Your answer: 12:34:37
